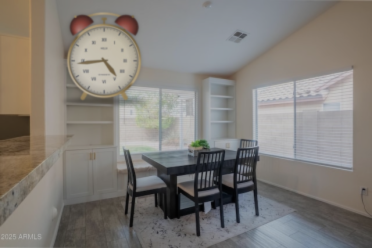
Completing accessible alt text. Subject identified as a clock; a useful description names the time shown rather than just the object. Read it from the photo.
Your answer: 4:44
